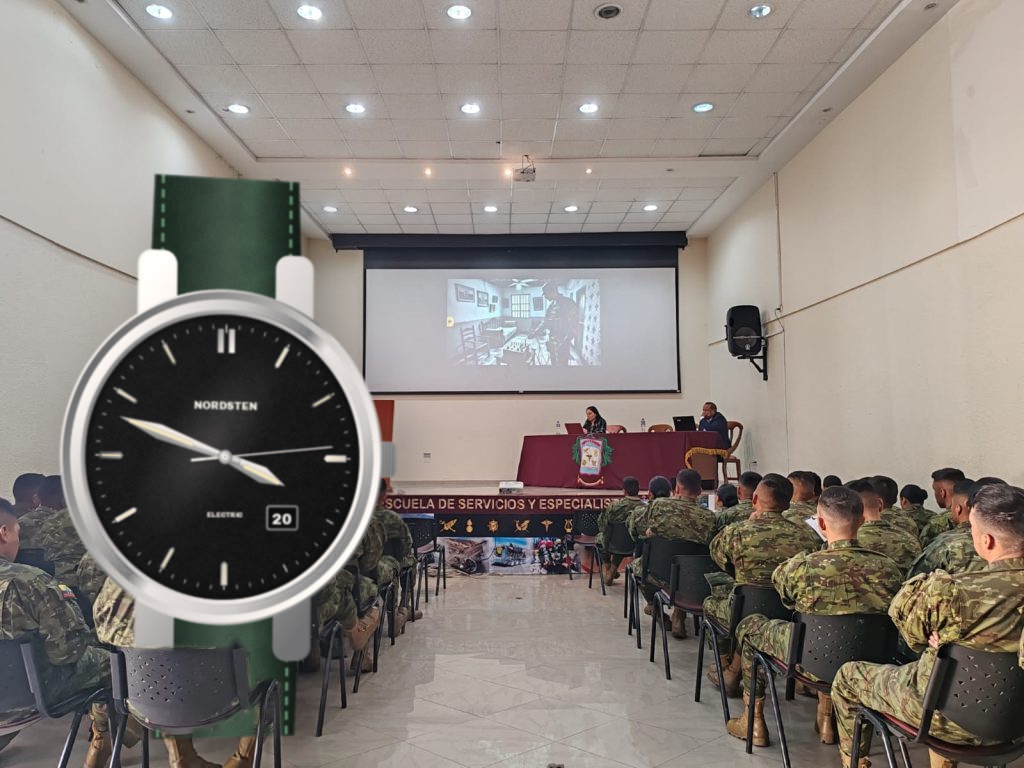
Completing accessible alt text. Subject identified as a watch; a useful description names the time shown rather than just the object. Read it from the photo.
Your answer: 3:48:14
